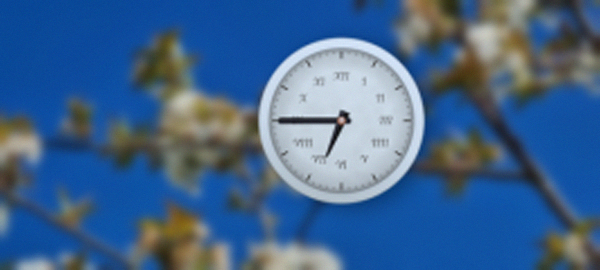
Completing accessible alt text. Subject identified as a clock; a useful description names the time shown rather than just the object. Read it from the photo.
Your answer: 6:45
